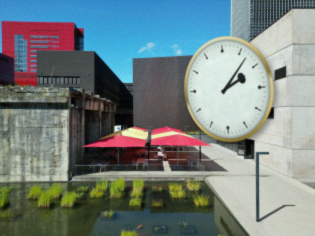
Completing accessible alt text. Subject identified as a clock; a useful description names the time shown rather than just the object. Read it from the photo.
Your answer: 2:07
